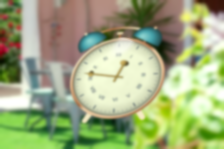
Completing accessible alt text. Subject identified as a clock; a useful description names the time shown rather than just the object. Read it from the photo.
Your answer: 12:47
